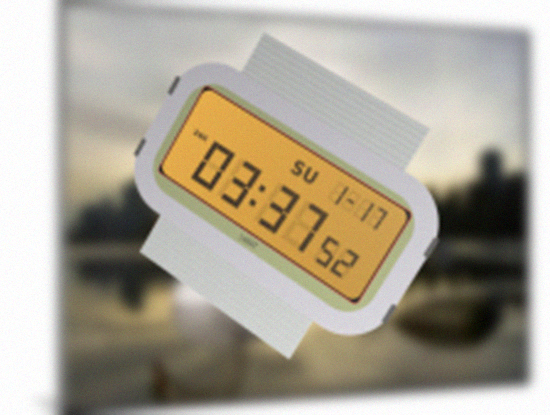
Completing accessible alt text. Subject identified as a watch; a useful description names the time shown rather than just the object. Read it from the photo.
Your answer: 3:37:52
